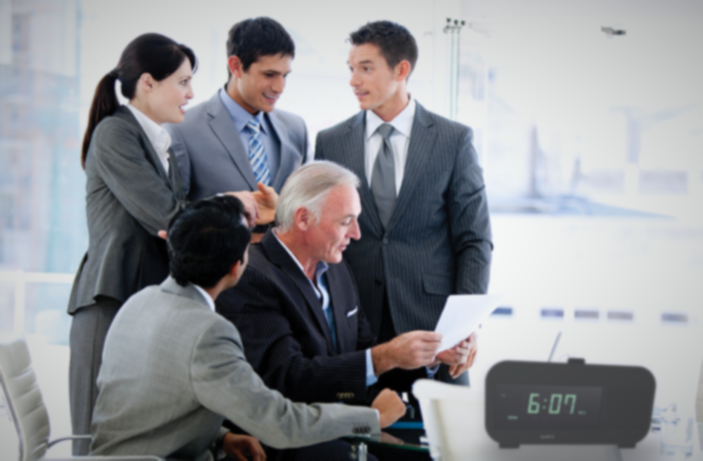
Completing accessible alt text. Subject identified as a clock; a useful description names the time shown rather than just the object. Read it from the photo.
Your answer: 6:07
